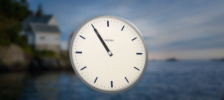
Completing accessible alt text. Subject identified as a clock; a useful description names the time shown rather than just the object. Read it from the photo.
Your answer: 10:55
